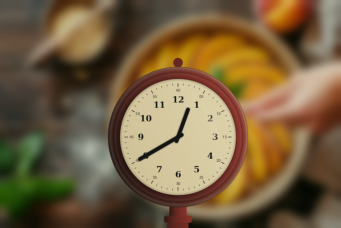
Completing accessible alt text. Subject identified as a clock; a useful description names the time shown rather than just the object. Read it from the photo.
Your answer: 12:40
